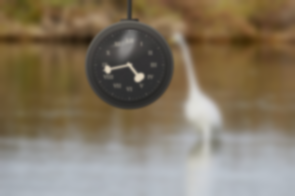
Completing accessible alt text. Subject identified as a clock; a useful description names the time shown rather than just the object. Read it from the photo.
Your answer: 4:43
